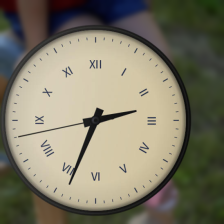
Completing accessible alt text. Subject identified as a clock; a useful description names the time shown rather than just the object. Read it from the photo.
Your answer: 2:33:43
